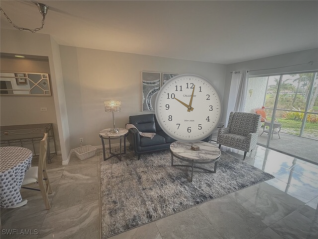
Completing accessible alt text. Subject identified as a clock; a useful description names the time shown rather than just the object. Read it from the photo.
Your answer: 10:02
